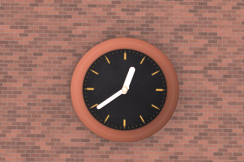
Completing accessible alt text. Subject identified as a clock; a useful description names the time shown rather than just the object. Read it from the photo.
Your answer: 12:39
